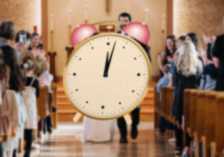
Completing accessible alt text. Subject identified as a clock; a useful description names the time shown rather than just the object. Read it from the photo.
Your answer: 12:02
